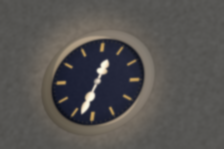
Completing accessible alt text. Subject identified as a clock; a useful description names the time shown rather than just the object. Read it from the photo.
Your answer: 12:33
